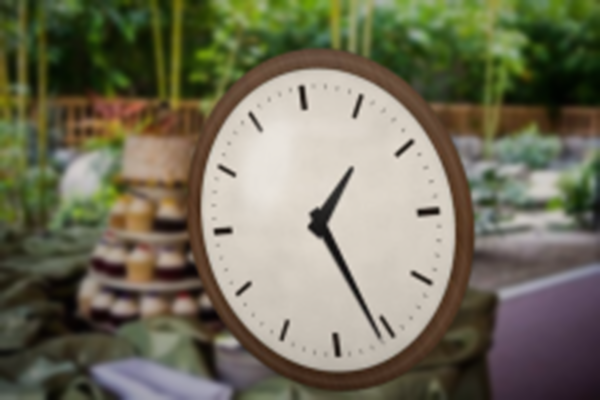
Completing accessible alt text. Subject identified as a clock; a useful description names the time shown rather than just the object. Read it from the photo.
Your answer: 1:26
